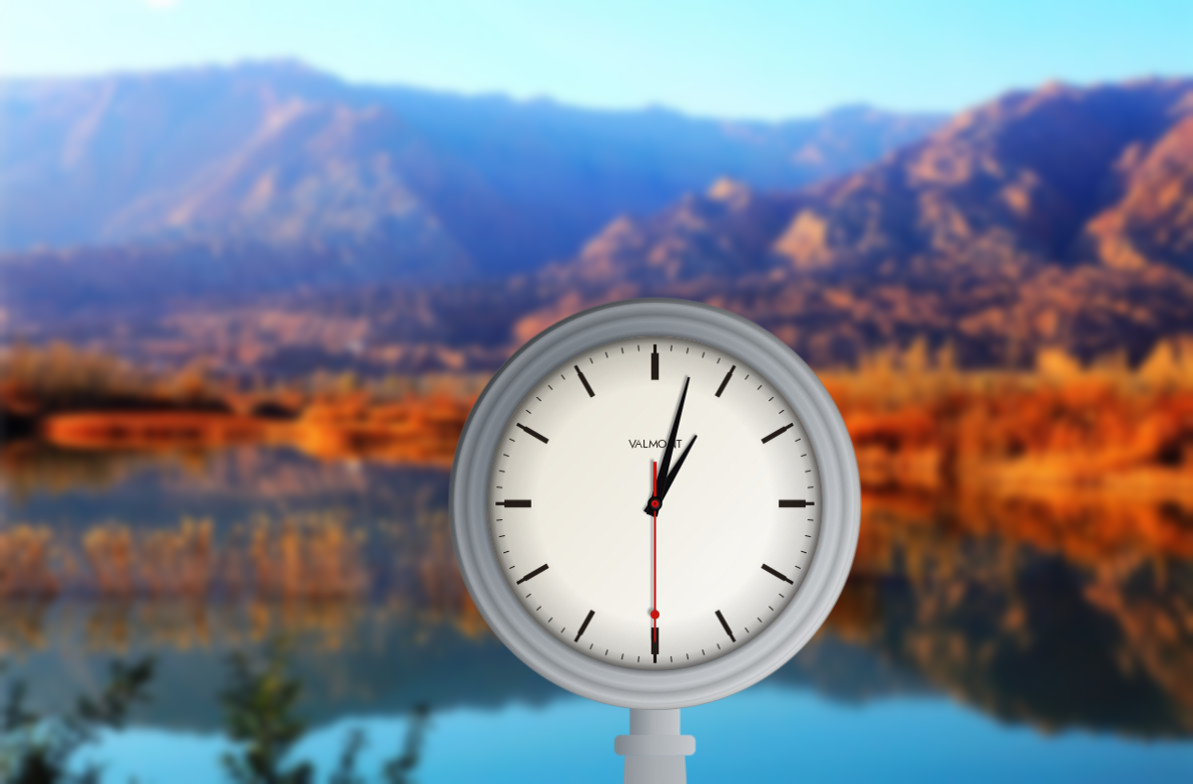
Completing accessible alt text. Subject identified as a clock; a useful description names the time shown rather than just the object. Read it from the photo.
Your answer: 1:02:30
